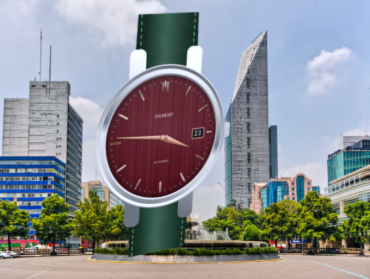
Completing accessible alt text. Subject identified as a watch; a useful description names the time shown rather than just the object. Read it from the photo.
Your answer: 3:46
